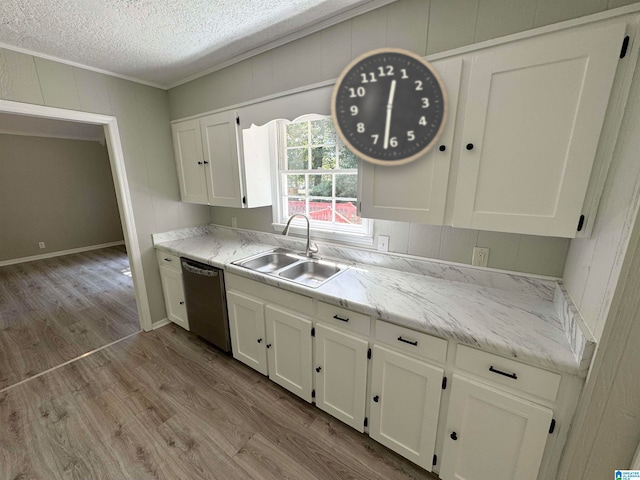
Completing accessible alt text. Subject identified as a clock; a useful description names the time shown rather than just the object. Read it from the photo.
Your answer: 12:32
